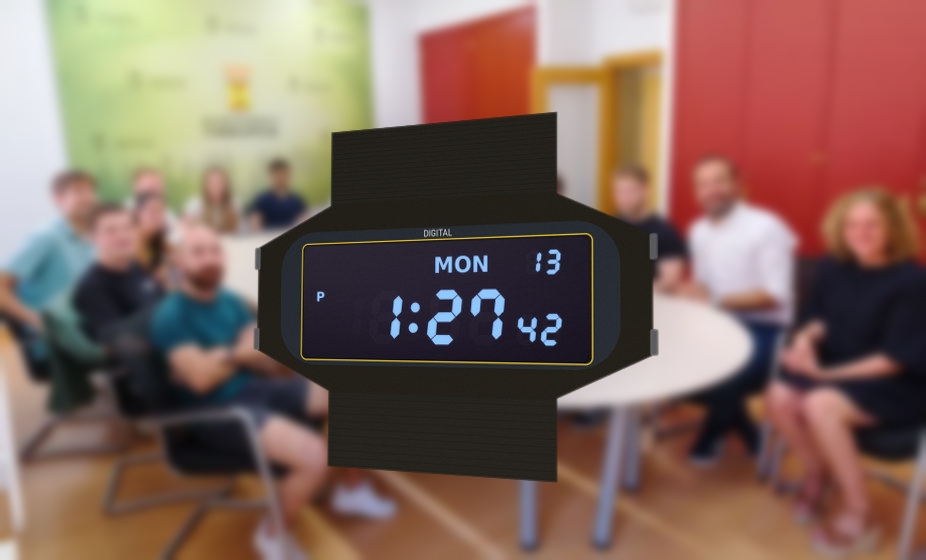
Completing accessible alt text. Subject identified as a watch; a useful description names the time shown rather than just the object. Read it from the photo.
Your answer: 1:27:42
